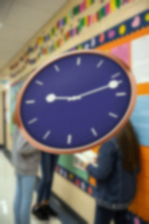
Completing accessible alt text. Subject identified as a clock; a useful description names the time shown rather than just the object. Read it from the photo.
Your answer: 9:12
